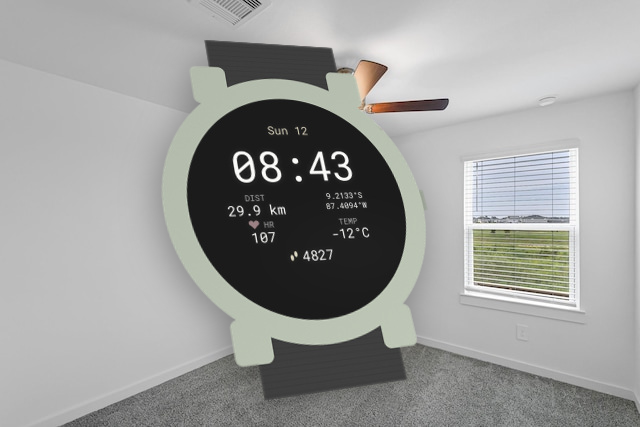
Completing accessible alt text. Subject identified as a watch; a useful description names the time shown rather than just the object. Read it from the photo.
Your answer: 8:43
